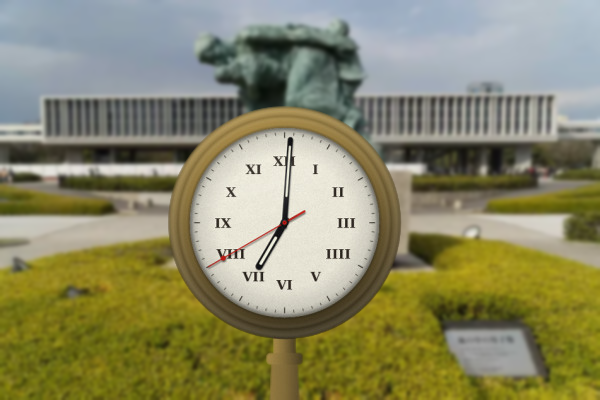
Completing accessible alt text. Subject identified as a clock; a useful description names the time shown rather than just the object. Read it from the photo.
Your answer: 7:00:40
